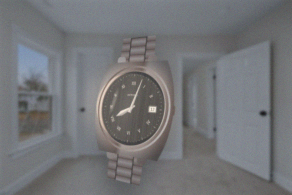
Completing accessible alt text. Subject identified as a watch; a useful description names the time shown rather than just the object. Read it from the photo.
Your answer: 8:03
